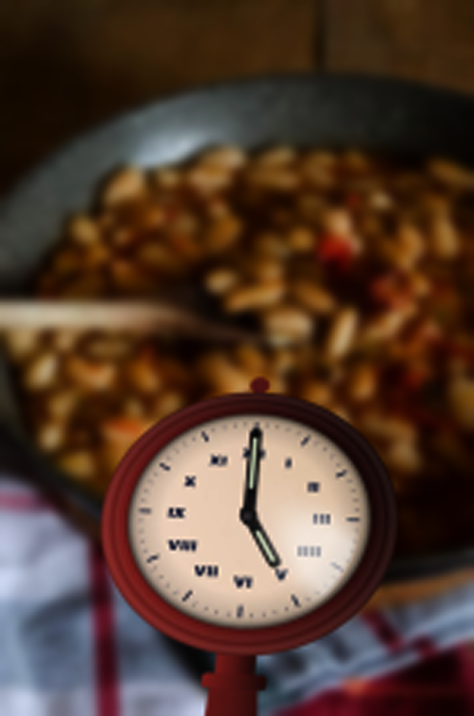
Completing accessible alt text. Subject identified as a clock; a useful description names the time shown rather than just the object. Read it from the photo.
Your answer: 5:00
